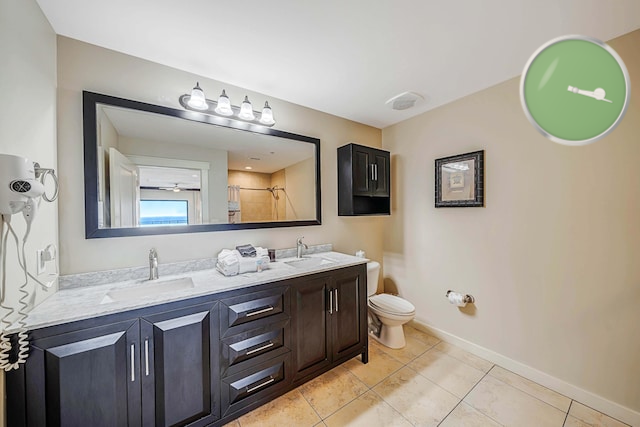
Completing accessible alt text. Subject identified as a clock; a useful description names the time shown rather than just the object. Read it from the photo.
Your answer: 3:18
